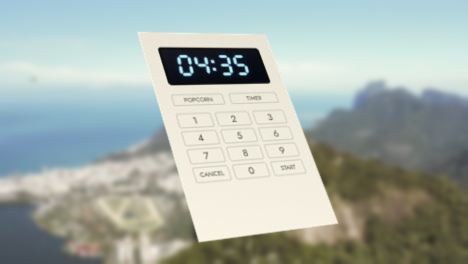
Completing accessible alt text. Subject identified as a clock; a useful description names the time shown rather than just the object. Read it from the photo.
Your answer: 4:35
